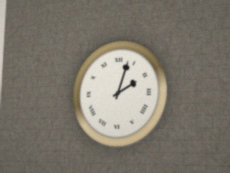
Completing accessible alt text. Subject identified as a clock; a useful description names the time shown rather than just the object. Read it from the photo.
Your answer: 2:03
